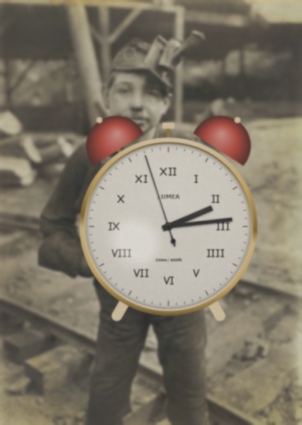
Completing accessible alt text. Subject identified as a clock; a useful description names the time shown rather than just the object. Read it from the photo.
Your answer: 2:13:57
